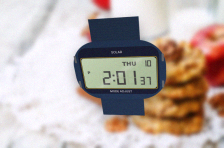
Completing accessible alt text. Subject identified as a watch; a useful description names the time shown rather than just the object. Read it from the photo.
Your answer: 2:01:37
